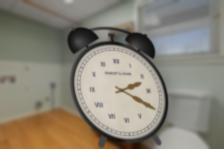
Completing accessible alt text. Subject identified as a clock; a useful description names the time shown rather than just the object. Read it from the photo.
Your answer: 2:20
